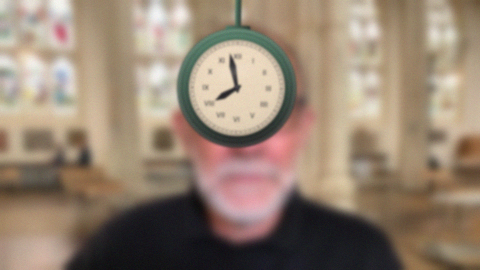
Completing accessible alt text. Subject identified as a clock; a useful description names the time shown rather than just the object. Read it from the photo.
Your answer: 7:58
